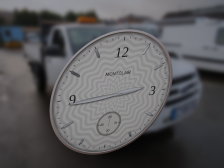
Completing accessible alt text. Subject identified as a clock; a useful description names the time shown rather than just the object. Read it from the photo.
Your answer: 2:44
